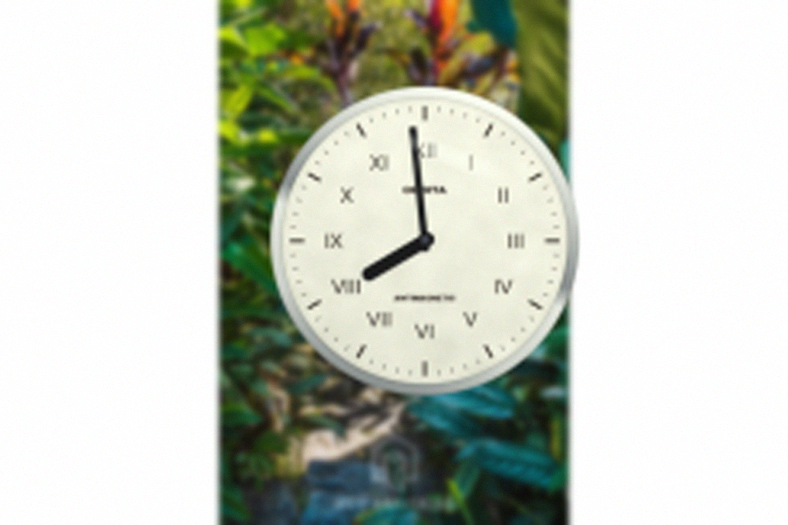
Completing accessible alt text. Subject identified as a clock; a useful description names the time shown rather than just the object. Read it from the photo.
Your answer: 7:59
